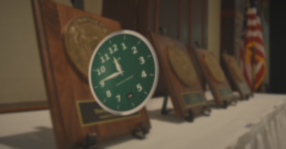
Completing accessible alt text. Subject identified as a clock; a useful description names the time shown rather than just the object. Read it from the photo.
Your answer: 11:46
